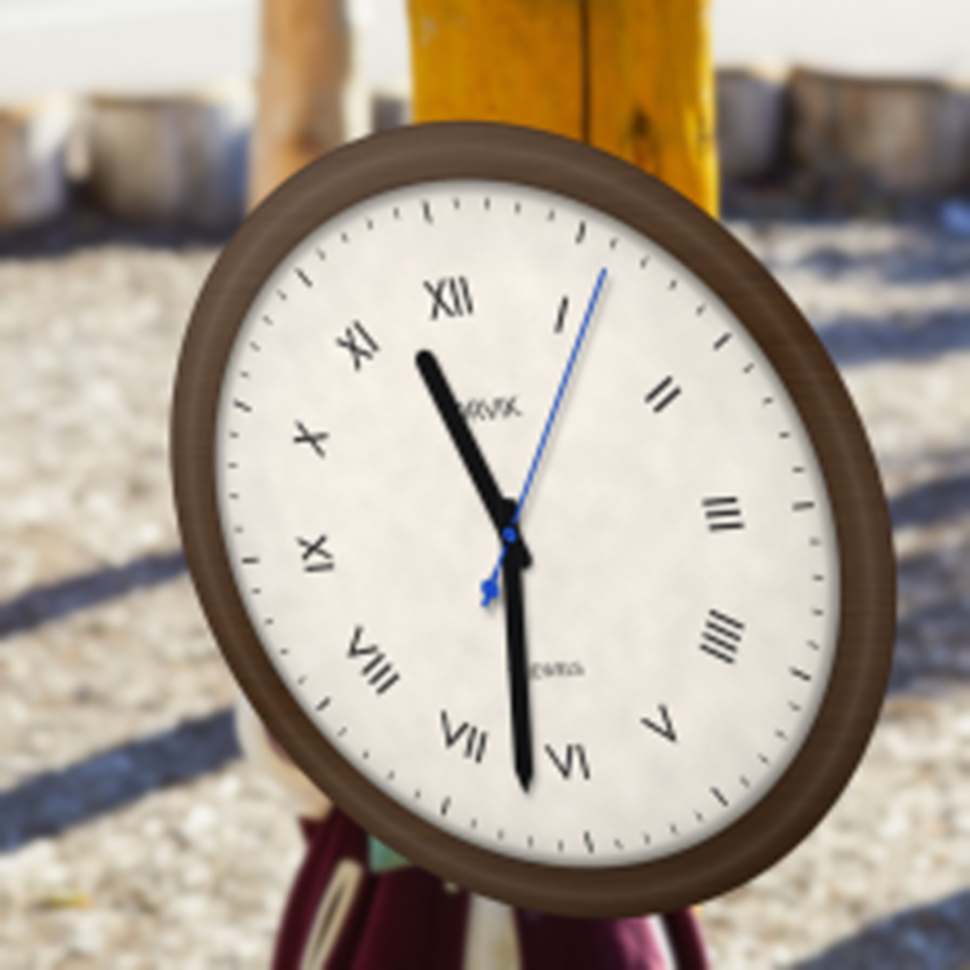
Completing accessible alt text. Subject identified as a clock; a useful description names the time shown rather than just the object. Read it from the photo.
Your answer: 11:32:06
